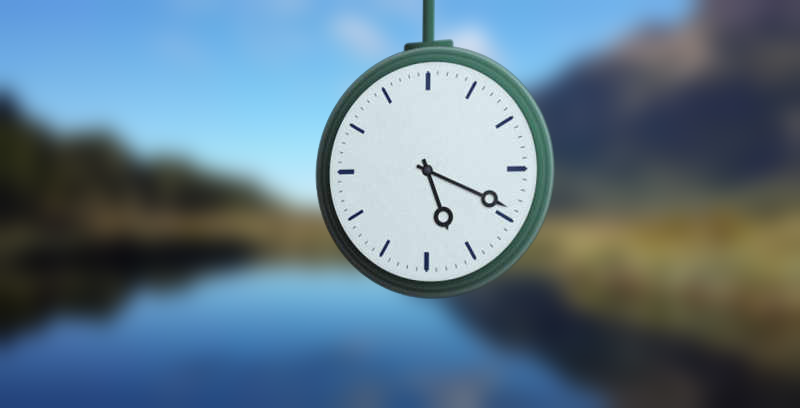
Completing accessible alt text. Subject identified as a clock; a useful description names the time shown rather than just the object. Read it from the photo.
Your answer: 5:19
